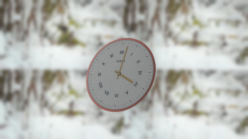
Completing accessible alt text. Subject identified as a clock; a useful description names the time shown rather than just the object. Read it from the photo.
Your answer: 4:02
